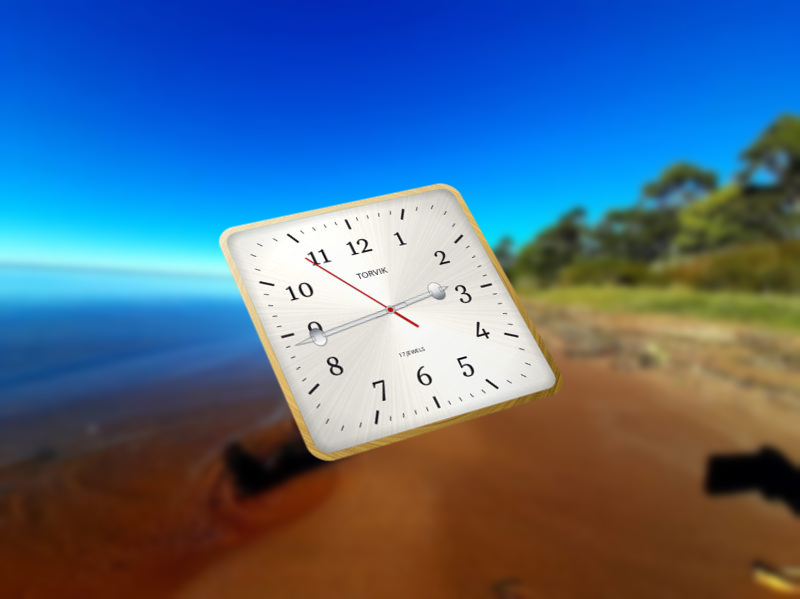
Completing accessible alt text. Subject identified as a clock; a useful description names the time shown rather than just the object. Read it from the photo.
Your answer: 2:43:54
